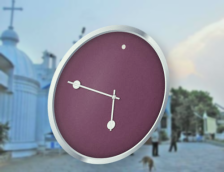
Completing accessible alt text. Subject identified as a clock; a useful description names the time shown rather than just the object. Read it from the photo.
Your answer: 5:47
